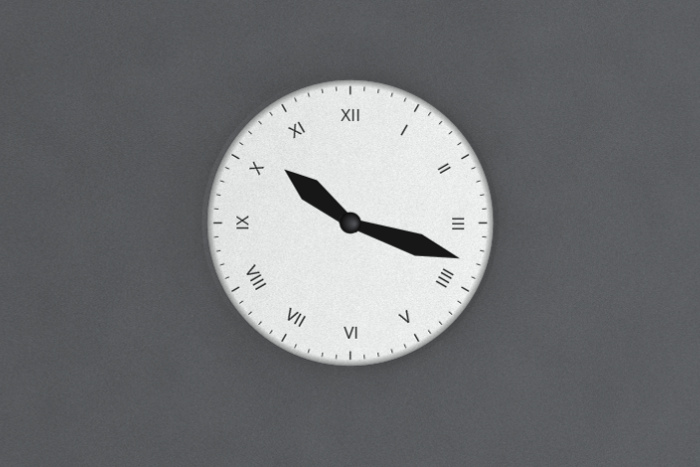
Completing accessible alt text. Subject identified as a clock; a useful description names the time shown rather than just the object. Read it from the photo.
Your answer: 10:18
